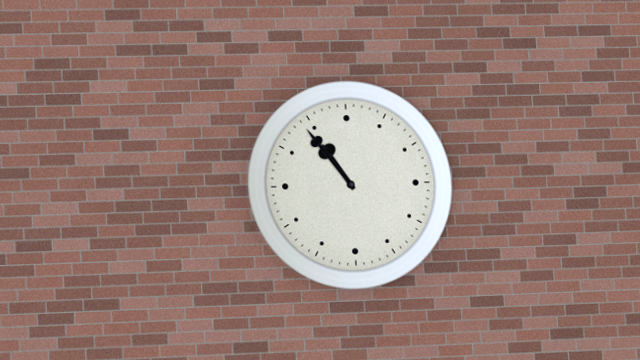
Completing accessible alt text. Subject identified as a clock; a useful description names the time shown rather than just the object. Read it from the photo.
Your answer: 10:54
